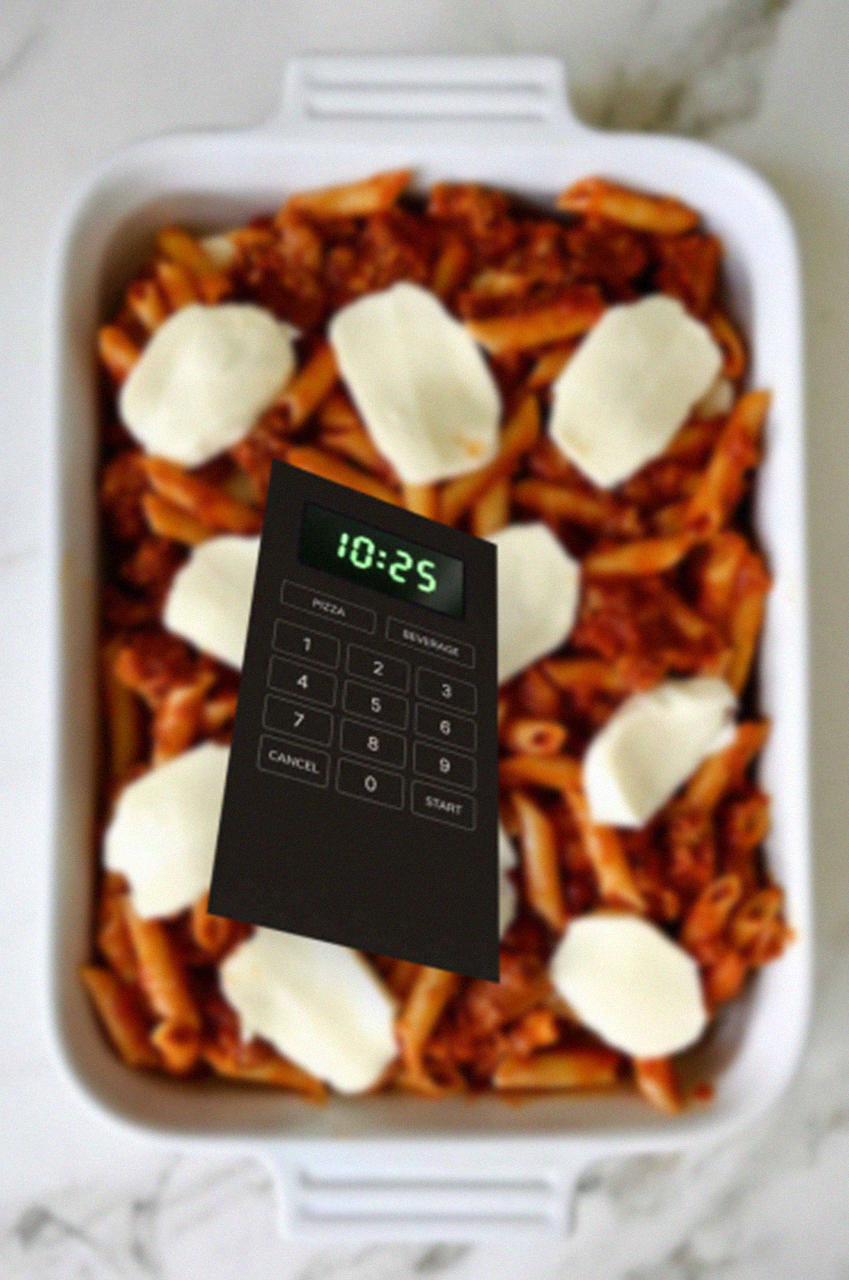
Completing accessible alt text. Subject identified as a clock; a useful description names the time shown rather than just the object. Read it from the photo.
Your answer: 10:25
